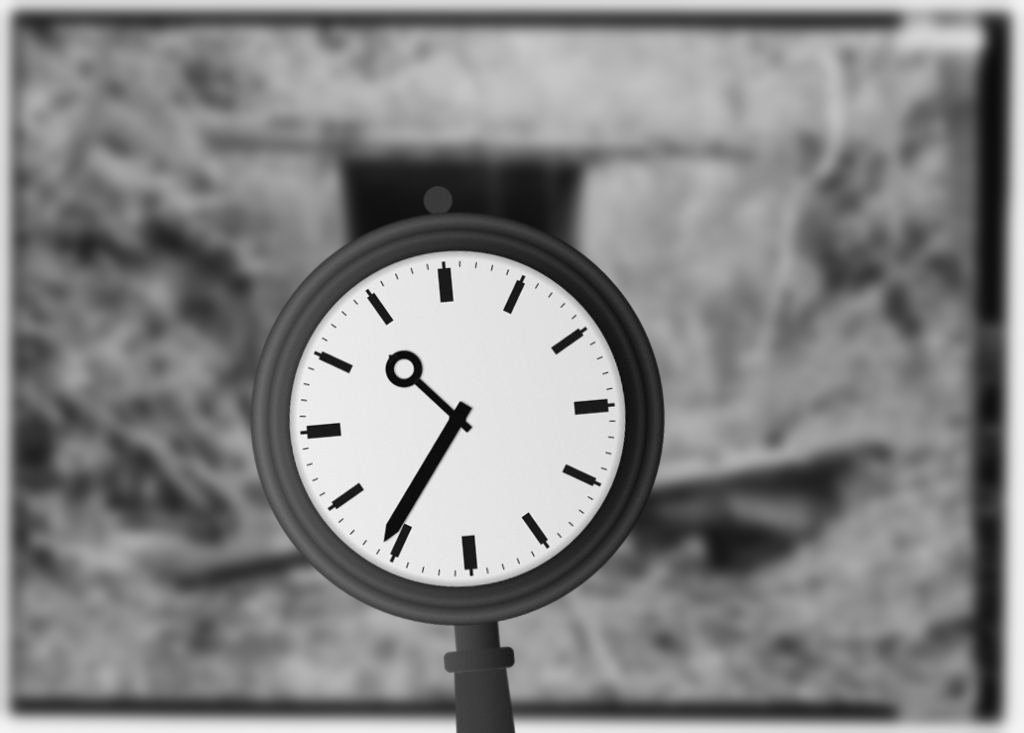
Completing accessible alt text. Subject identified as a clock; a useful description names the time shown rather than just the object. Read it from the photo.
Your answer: 10:36
